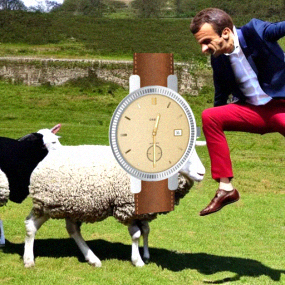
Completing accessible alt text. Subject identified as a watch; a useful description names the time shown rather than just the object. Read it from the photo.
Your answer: 12:30
